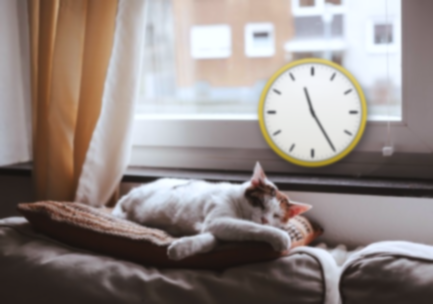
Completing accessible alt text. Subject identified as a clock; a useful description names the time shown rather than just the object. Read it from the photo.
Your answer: 11:25
